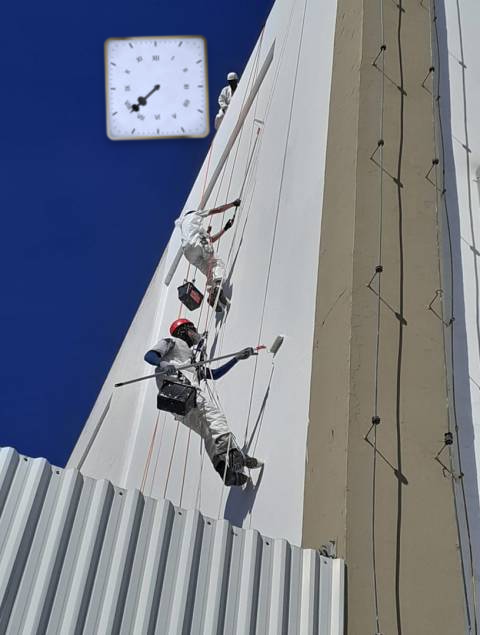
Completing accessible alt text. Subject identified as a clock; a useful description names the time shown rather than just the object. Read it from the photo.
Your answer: 7:38
